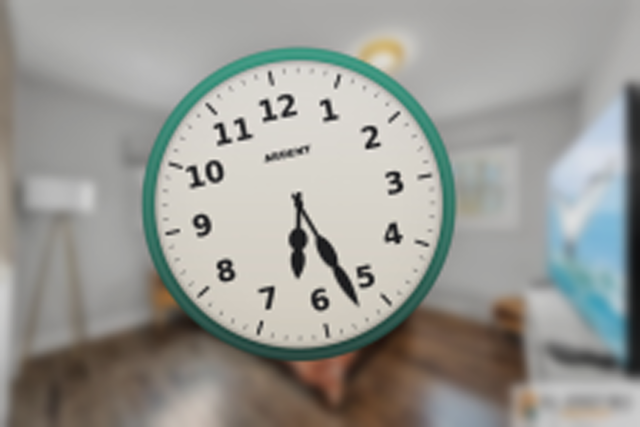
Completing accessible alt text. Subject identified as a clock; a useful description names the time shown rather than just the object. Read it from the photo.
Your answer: 6:27
